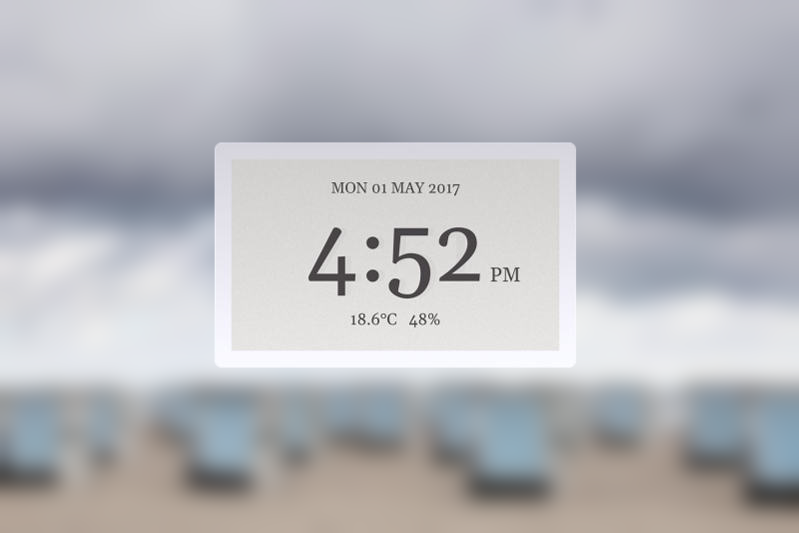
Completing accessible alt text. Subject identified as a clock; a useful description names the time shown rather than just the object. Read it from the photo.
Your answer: 4:52
